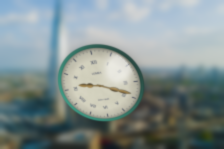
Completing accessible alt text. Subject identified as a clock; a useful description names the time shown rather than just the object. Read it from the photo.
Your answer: 9:19
